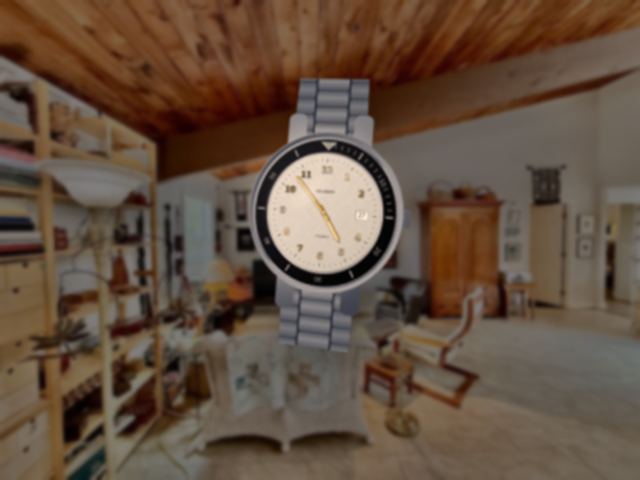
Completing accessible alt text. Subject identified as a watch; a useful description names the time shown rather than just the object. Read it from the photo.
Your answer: 4:53
